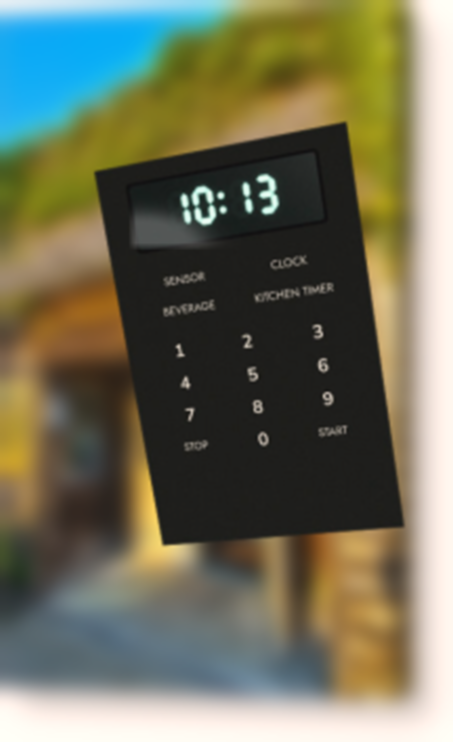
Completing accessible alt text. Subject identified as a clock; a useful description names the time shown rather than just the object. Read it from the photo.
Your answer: 10:13
